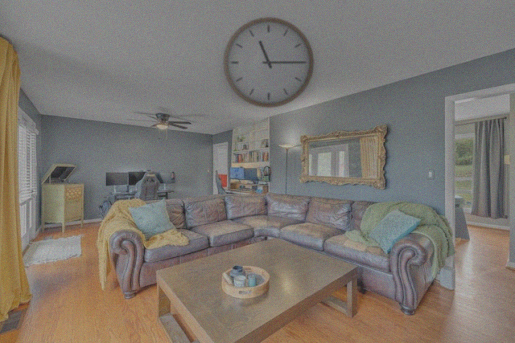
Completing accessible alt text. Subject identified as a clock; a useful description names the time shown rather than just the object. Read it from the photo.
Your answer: 11:15
